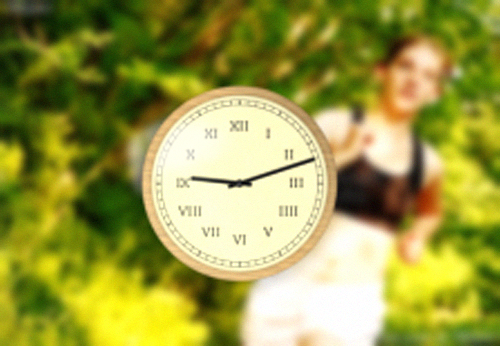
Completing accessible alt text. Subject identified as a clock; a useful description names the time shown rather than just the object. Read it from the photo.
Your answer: 9:12
